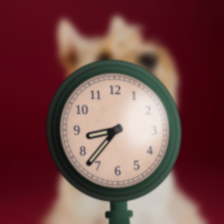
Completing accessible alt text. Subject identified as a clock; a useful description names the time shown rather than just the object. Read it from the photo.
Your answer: 8:37
